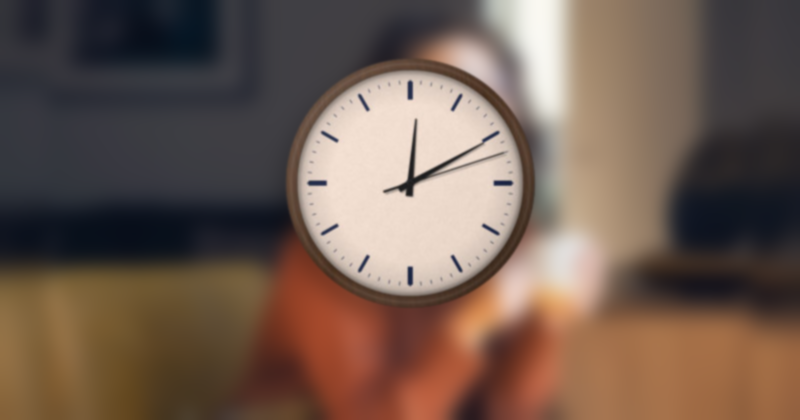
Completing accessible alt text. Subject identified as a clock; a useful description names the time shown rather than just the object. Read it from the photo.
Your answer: 12:10:12
